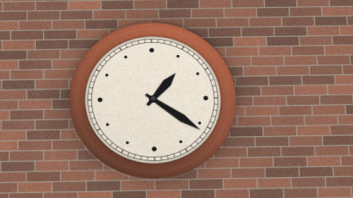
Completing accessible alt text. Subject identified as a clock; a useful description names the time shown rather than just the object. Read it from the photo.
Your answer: 1:21
